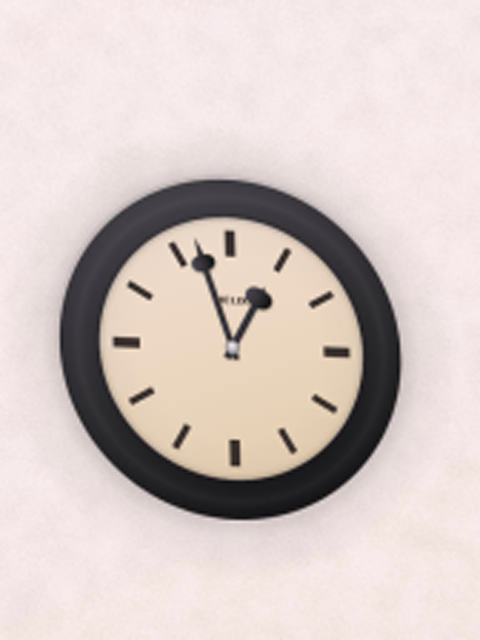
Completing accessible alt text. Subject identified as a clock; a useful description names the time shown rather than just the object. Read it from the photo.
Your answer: 12:57
